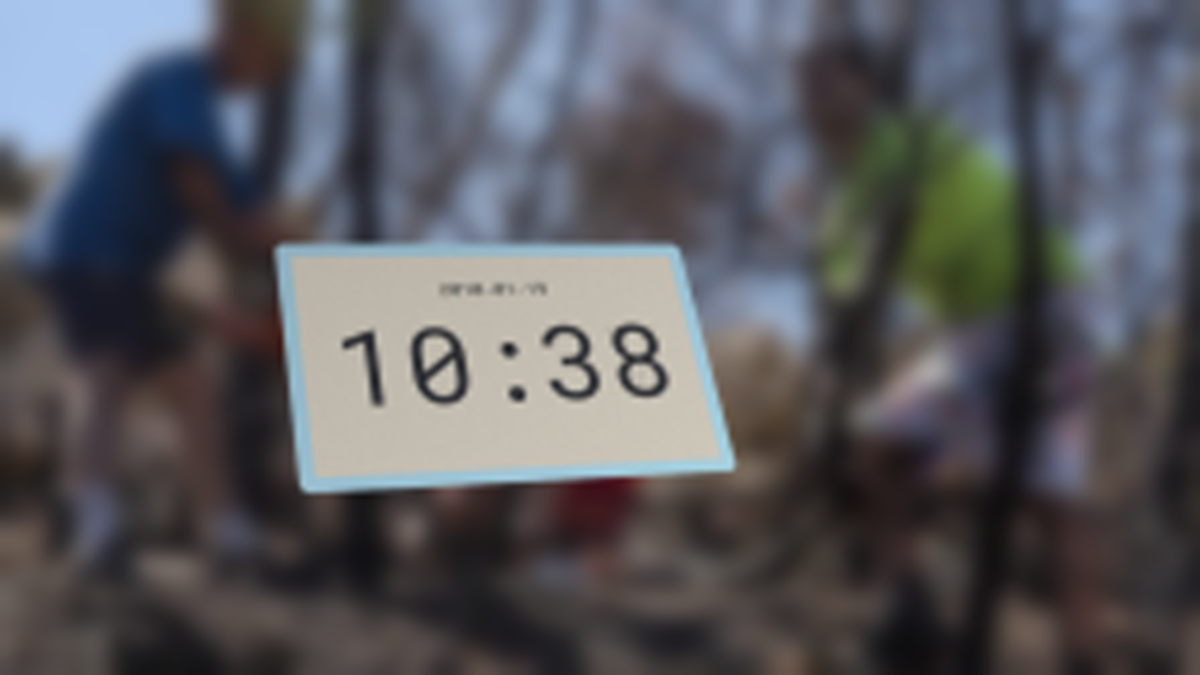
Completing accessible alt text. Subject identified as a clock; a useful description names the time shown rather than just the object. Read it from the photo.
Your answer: 10:38
